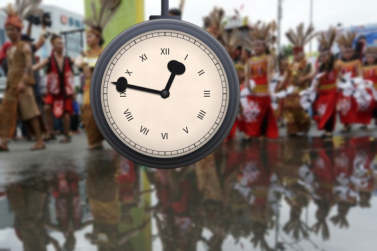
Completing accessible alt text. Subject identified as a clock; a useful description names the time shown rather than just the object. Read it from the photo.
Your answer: 12:47
